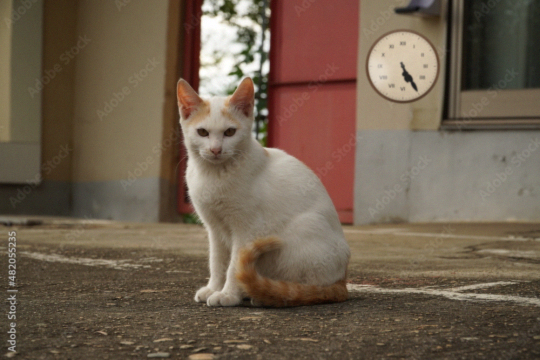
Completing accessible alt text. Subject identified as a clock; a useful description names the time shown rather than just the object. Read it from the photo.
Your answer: 5:25
